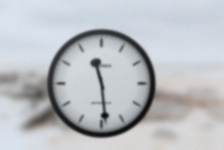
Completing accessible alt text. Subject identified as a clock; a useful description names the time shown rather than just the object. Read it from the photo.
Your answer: 11:29
